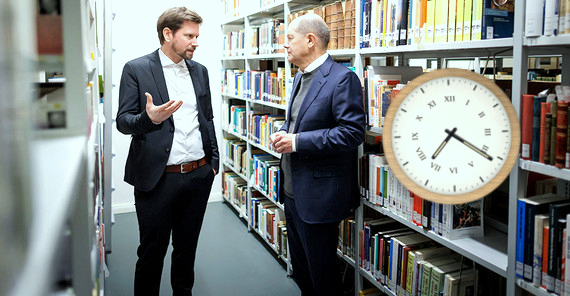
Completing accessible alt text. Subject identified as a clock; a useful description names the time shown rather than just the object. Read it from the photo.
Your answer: 7:21
